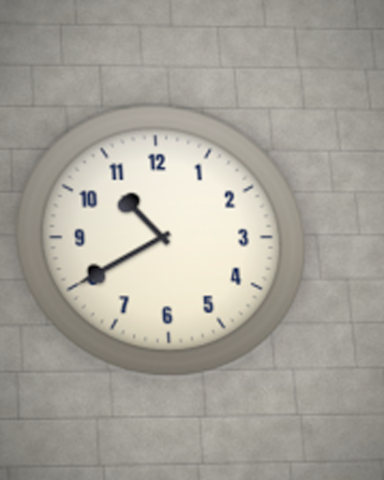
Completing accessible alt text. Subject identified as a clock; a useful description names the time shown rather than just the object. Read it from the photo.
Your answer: 10:40
